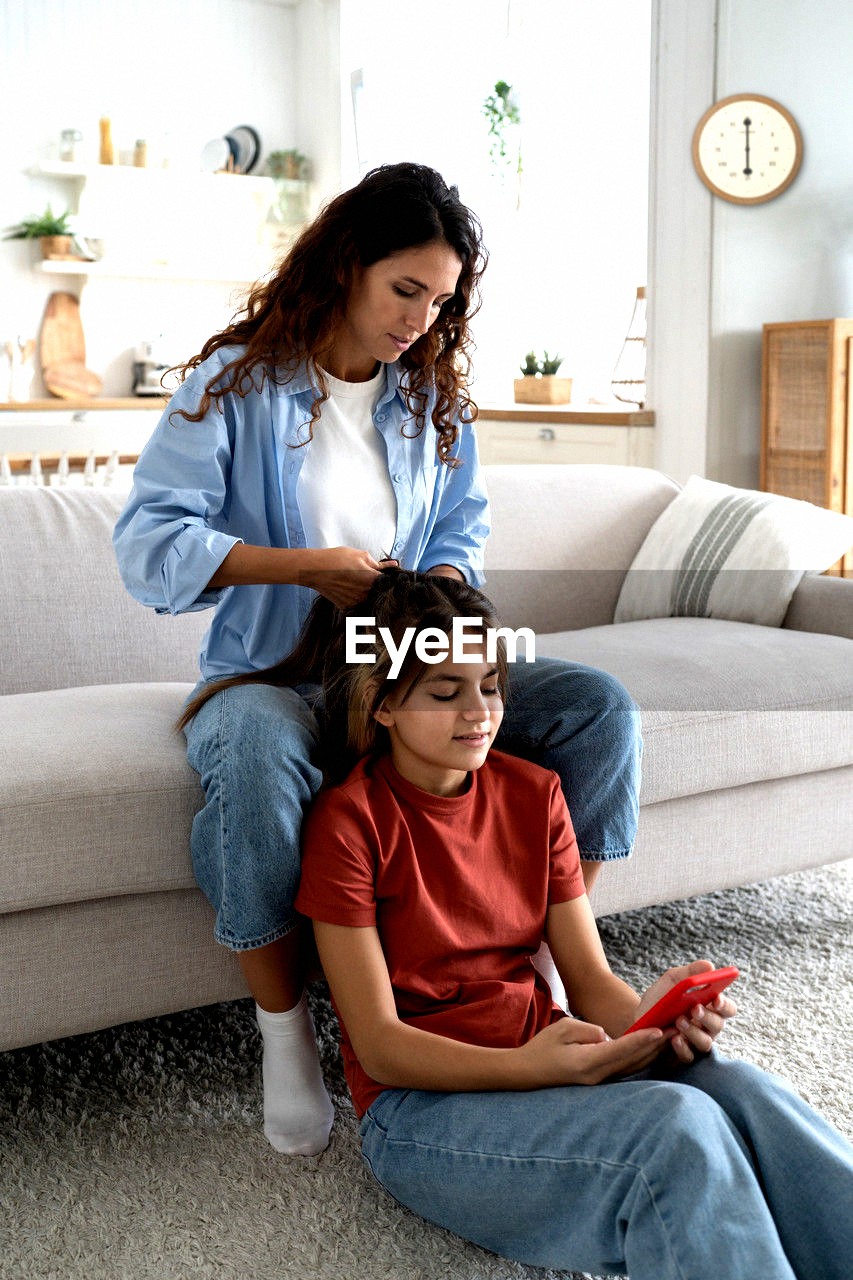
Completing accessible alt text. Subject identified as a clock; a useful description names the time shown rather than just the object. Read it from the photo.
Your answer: 6:00
